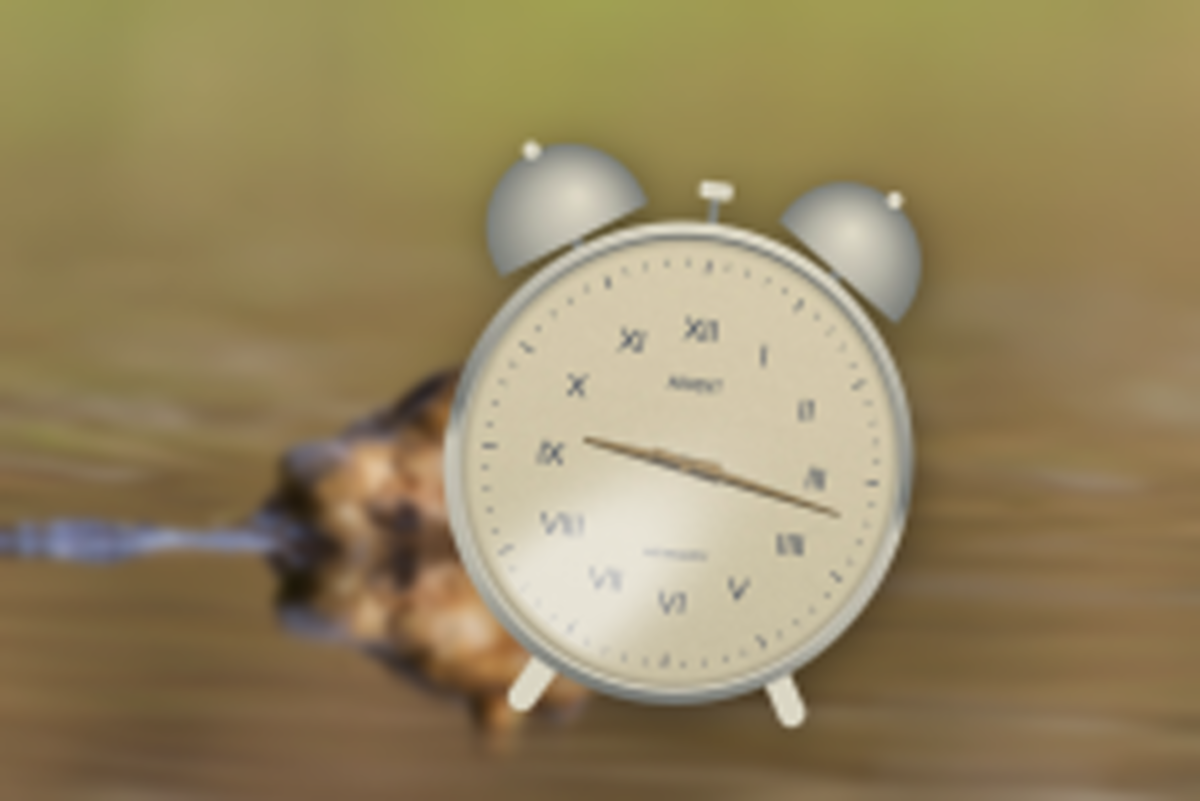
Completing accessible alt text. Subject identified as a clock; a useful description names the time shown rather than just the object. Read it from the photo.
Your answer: 9:17
